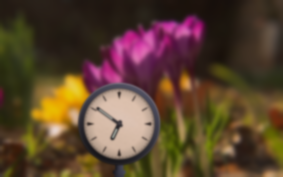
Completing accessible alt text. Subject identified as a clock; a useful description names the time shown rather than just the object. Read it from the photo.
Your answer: 6:51
